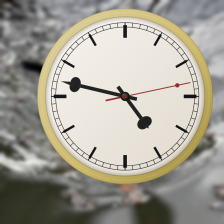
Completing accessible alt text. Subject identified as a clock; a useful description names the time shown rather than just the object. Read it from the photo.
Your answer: 4:47:13
